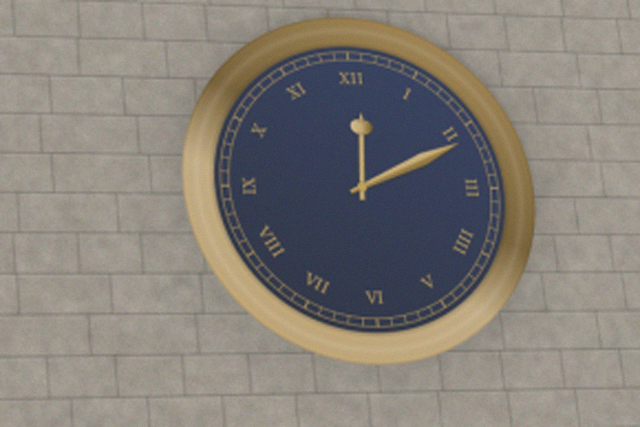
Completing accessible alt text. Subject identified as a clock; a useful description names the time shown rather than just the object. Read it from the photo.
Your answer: 12:11
